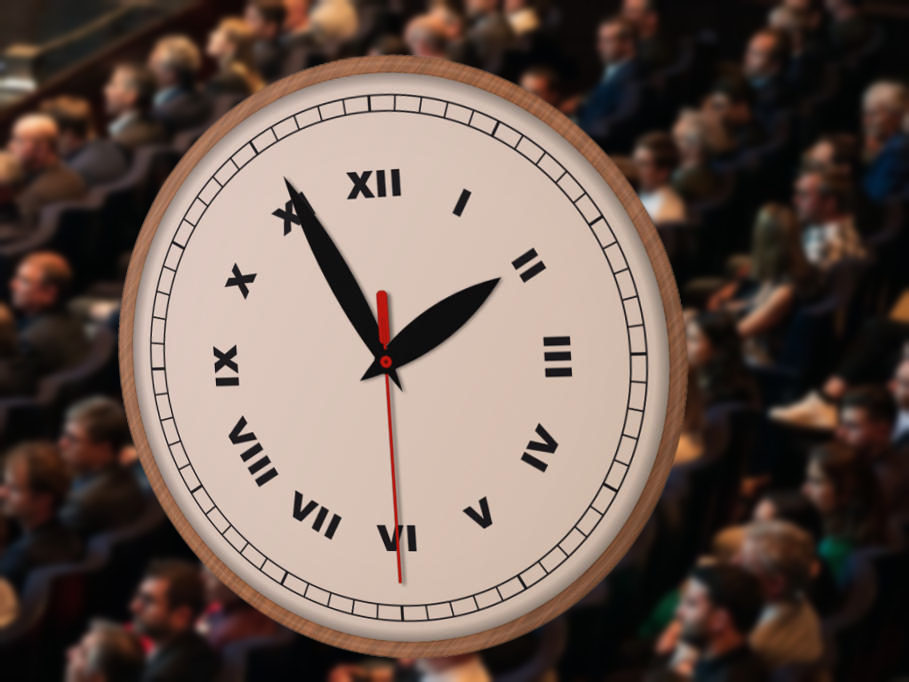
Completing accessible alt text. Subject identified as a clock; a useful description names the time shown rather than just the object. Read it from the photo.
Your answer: 1:55:30
